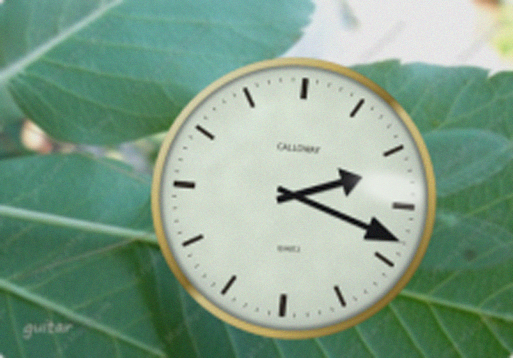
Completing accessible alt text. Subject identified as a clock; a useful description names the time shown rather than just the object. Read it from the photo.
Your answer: 2:18
